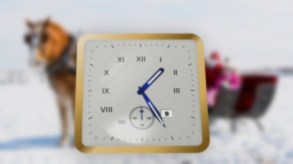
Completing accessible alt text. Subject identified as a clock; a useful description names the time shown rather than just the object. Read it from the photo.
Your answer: 1:25
